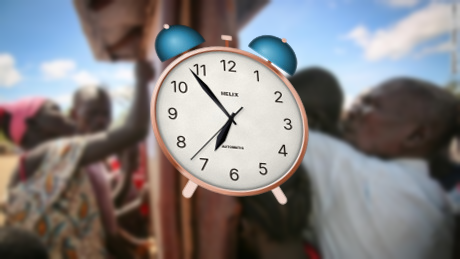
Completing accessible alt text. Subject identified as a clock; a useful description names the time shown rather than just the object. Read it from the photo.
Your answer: 6:53:37
